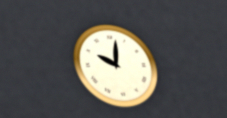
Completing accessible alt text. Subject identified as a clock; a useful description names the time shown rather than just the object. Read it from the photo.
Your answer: 10:02
